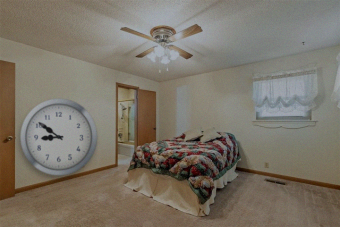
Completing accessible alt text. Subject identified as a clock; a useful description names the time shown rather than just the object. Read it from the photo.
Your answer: 8:51
